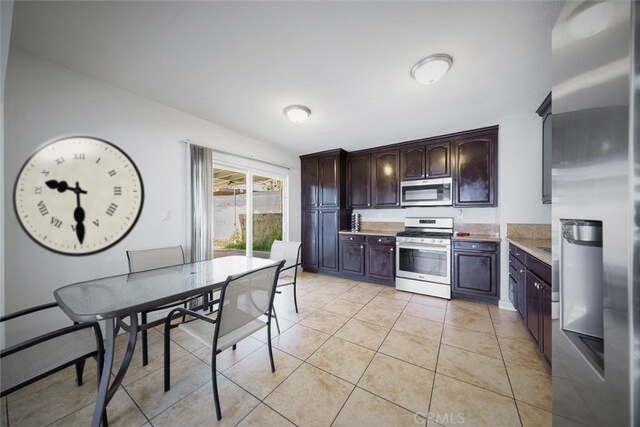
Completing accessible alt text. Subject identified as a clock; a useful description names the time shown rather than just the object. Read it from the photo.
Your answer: 9:29
